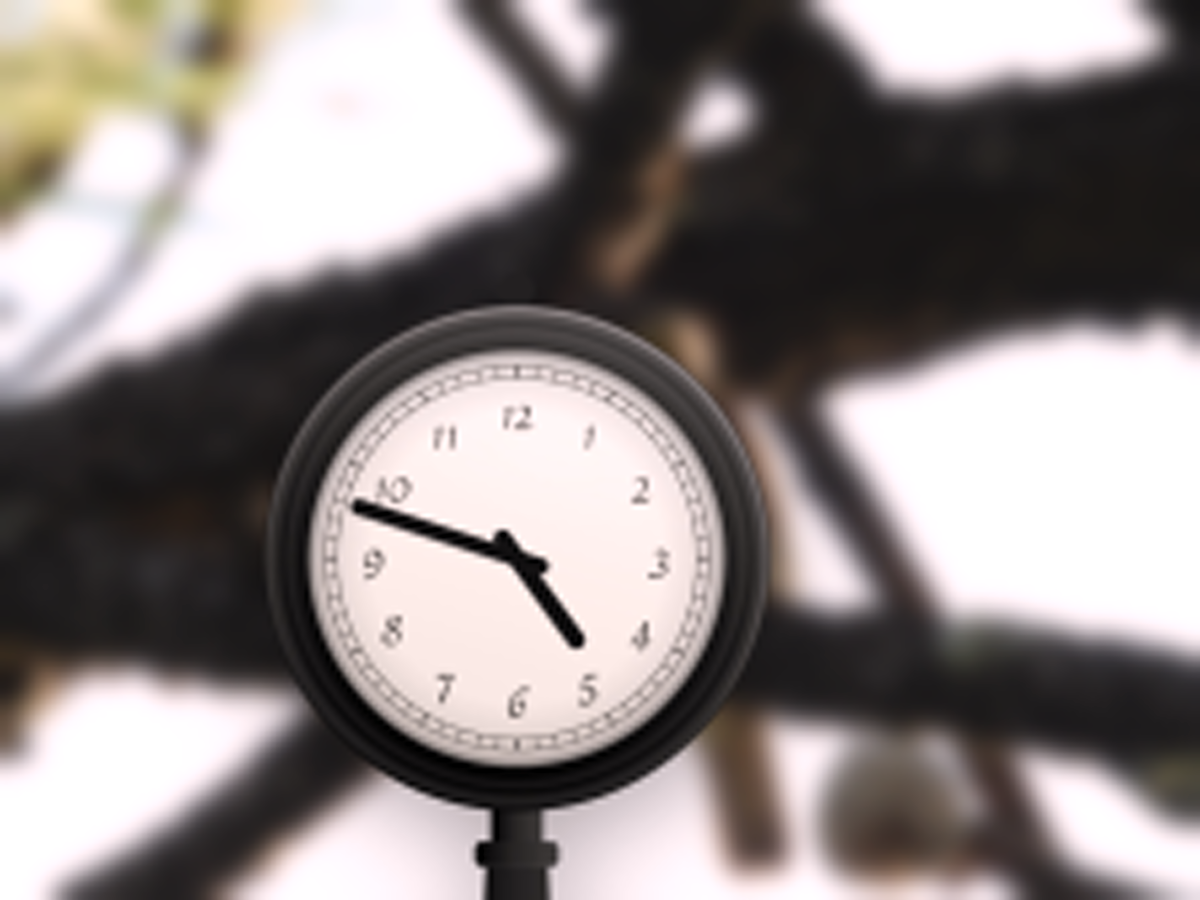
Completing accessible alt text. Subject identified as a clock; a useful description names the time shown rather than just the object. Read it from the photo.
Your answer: 4:48
